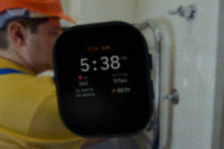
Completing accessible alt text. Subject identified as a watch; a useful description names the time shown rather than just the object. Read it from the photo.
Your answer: 5:38
